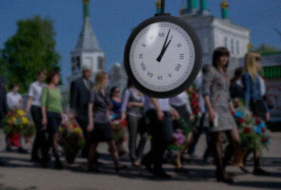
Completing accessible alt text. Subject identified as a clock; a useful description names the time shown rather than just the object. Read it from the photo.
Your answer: 1:03
